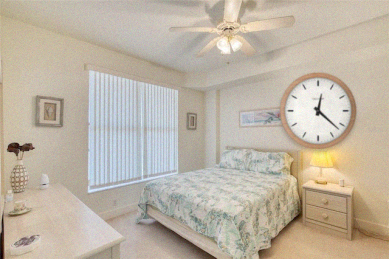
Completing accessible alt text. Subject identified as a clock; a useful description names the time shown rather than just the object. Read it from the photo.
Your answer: 12:22
